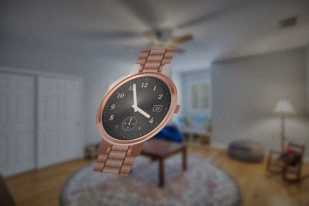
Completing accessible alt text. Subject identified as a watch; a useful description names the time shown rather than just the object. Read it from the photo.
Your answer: 3:56
